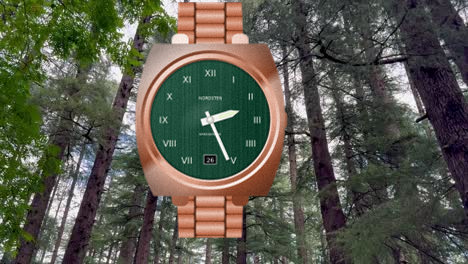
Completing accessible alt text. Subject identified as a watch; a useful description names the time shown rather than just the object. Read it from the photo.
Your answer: 2:26
